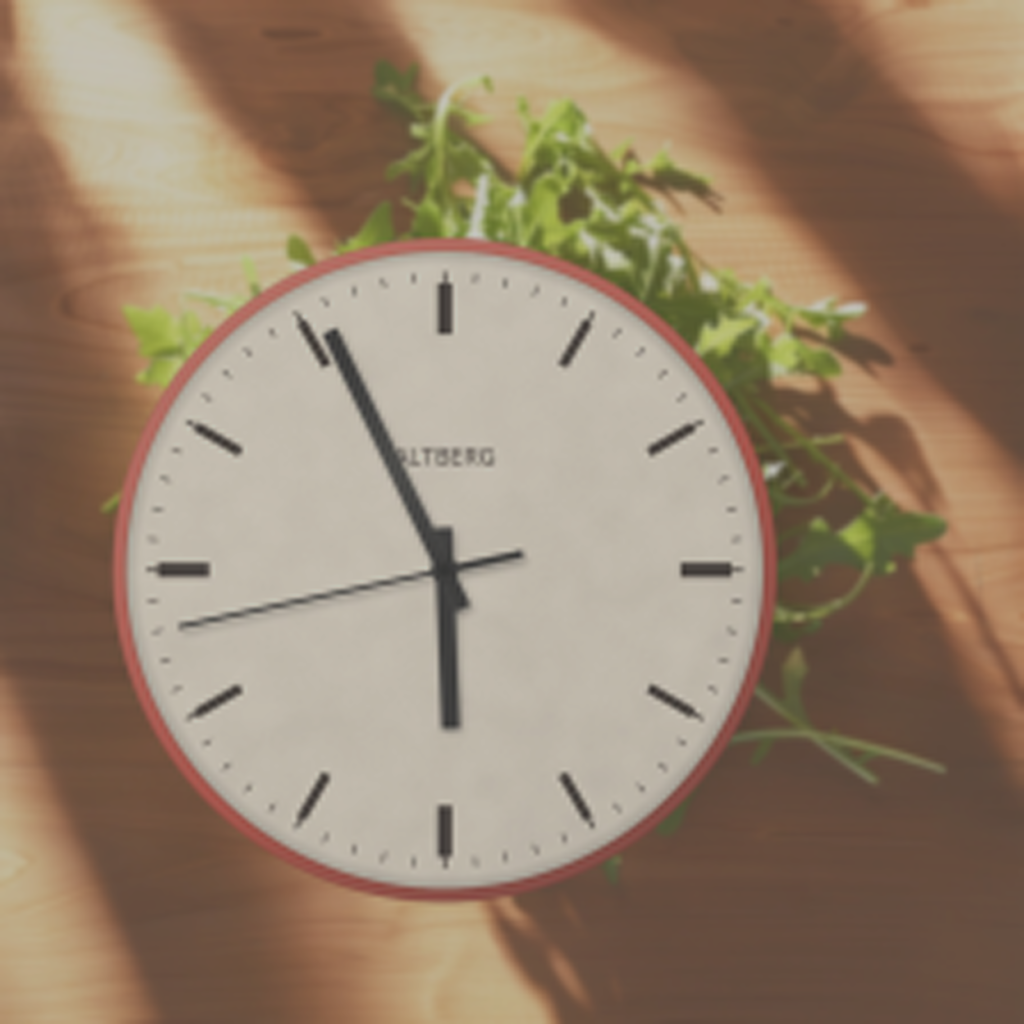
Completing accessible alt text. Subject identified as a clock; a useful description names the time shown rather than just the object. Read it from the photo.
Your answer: 5:55:43
